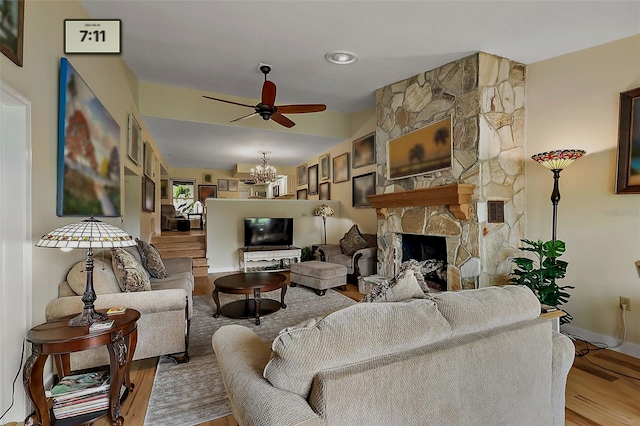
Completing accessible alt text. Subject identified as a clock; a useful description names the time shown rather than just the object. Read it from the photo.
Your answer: 7:11
